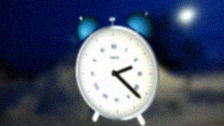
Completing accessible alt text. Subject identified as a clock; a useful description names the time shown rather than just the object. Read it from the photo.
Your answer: 2:22
